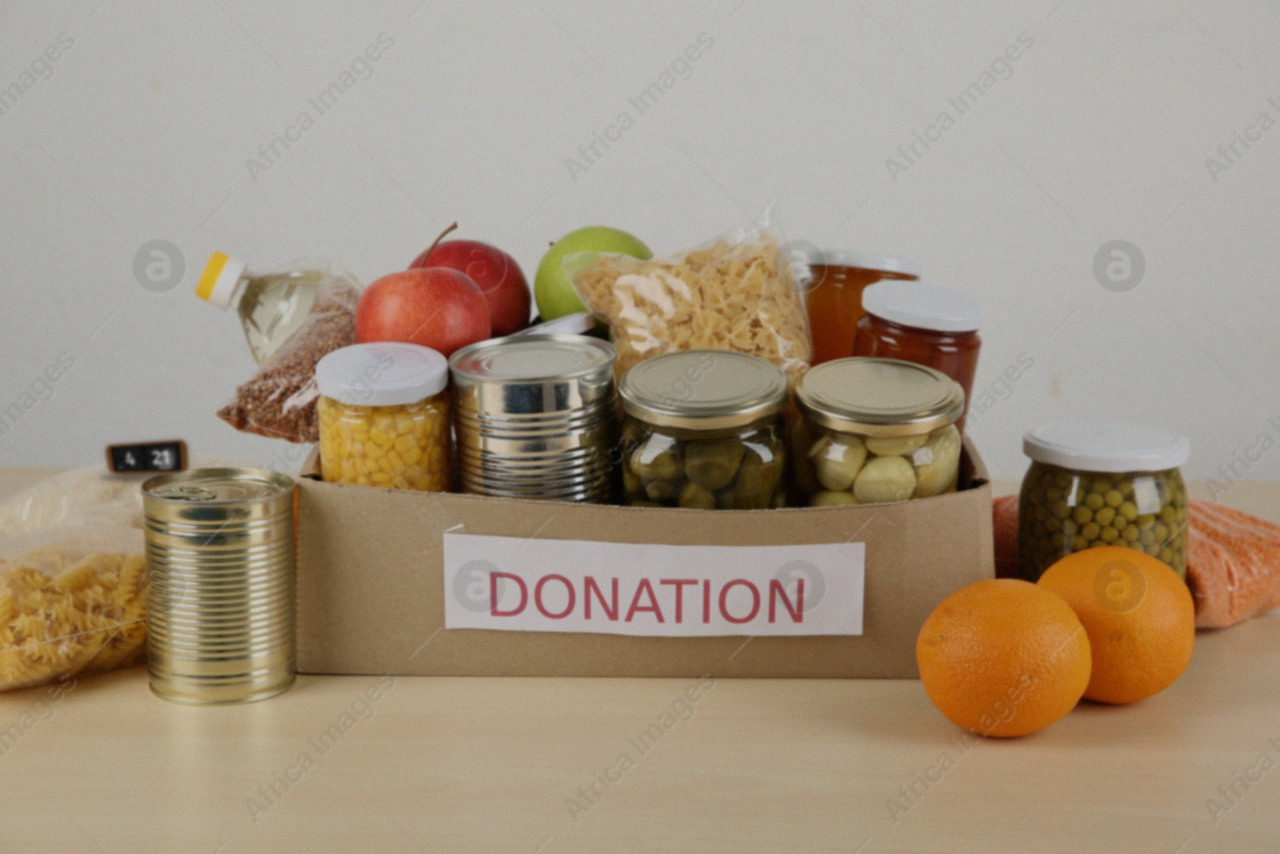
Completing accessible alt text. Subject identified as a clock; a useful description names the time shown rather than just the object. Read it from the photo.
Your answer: 4:21
